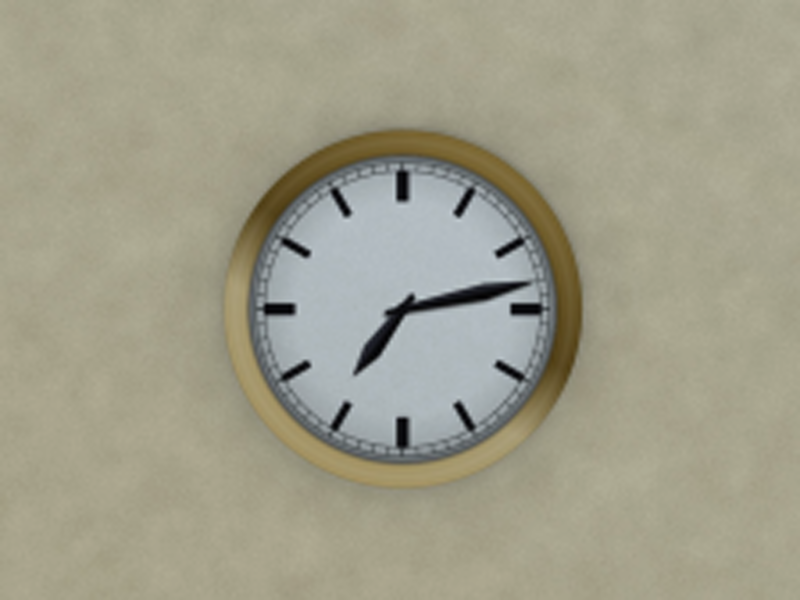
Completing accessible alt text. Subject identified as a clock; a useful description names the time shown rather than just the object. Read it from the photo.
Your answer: 7:13
